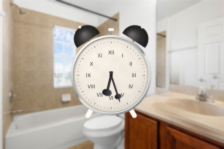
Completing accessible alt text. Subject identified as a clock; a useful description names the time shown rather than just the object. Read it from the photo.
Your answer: 6:27
